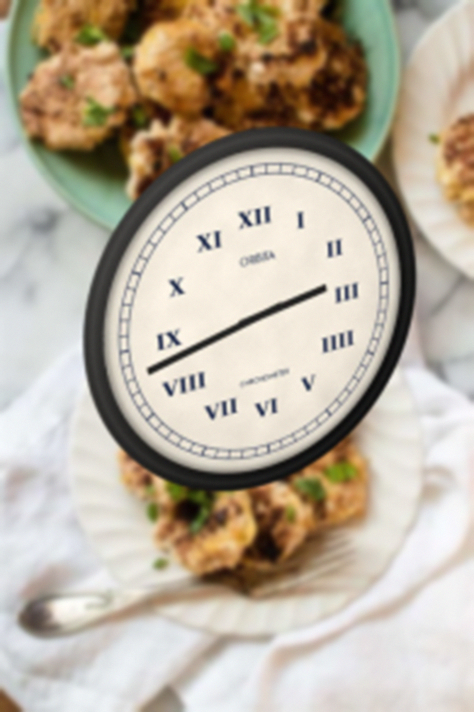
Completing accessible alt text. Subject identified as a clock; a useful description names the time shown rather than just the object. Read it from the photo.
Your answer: 2:43
